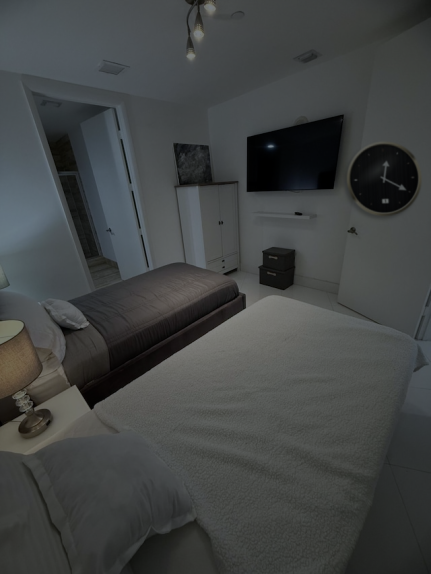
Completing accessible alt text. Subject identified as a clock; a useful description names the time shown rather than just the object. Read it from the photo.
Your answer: 12:20
